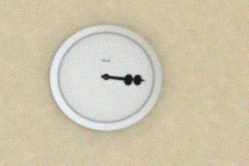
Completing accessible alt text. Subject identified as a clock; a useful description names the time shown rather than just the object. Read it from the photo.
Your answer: 3:16
